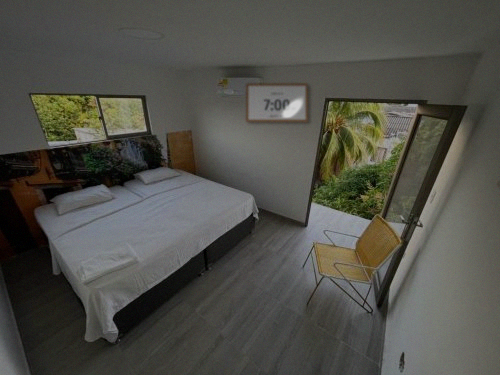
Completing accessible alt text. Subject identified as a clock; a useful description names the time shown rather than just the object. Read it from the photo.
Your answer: 7:00
